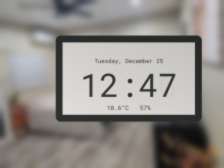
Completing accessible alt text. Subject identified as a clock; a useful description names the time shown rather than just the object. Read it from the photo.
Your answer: 12:47
